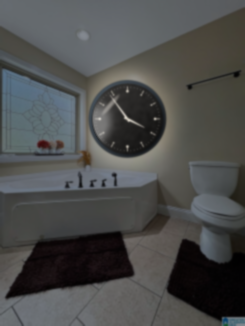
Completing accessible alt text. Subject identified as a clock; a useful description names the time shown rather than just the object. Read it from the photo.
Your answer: 3:54
